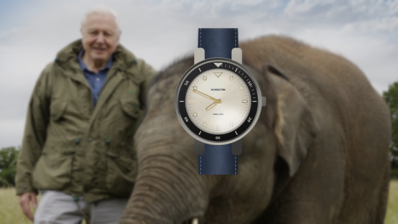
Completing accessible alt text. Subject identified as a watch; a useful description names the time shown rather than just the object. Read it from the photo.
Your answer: 7:49
